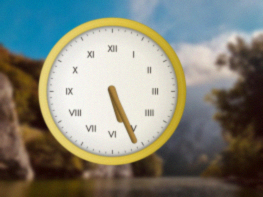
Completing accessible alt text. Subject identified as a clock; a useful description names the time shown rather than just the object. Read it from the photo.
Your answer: 5:26
